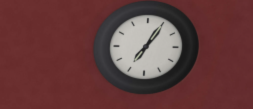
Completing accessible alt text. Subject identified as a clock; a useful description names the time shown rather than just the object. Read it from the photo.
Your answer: 7:05
